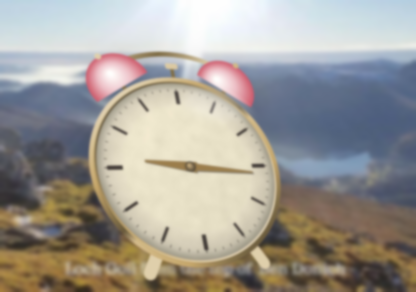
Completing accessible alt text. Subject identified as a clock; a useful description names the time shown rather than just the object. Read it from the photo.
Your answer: 9:16
